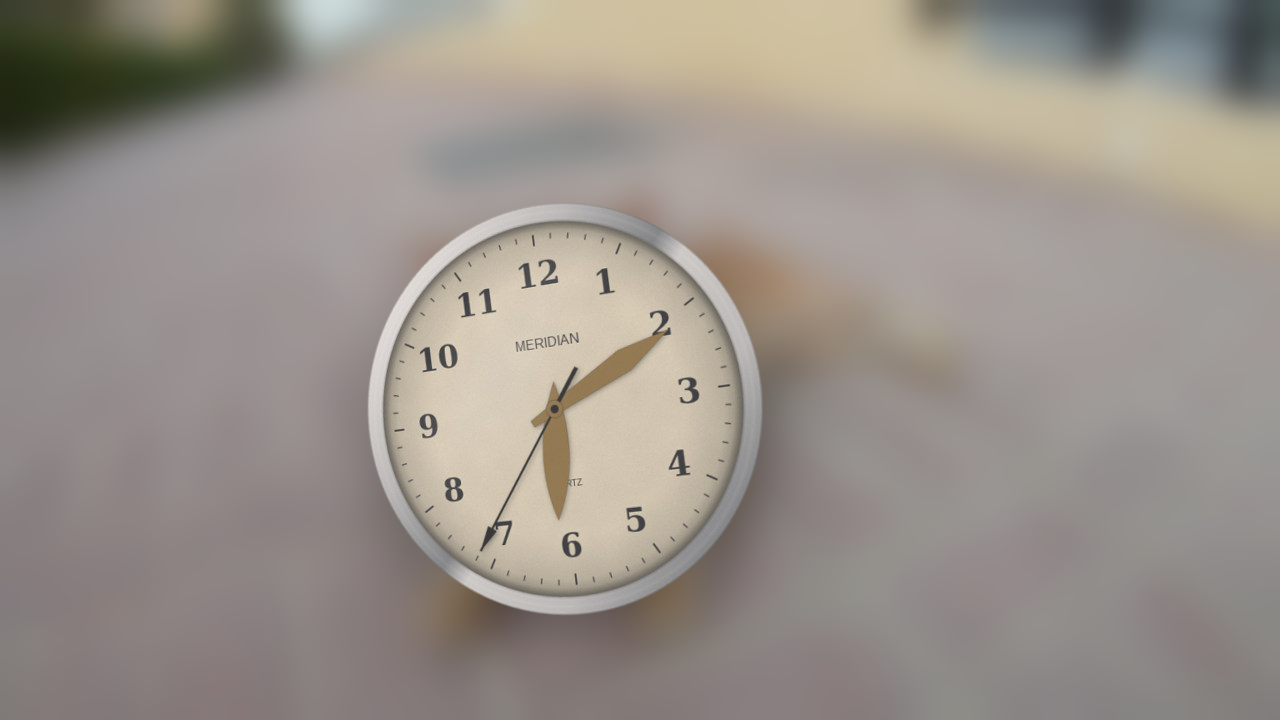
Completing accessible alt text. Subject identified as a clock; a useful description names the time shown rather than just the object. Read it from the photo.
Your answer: 6:10:36
